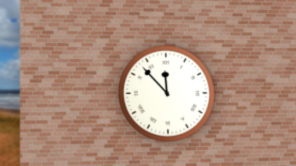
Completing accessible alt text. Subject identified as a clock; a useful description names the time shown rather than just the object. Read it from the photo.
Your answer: 11:53
